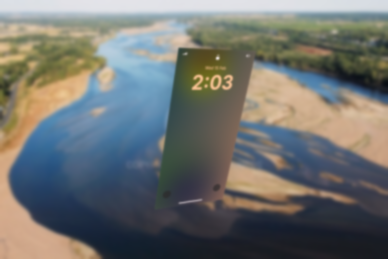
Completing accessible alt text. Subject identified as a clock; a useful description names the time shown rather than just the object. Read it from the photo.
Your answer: 2:03
